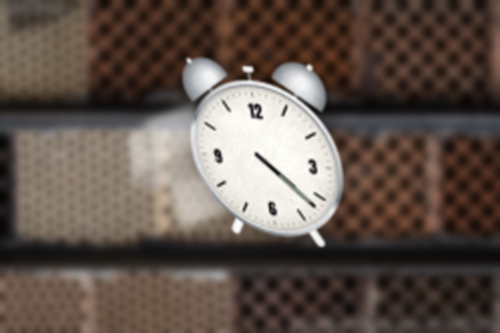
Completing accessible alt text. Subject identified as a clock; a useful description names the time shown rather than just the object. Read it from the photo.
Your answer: 4:22
